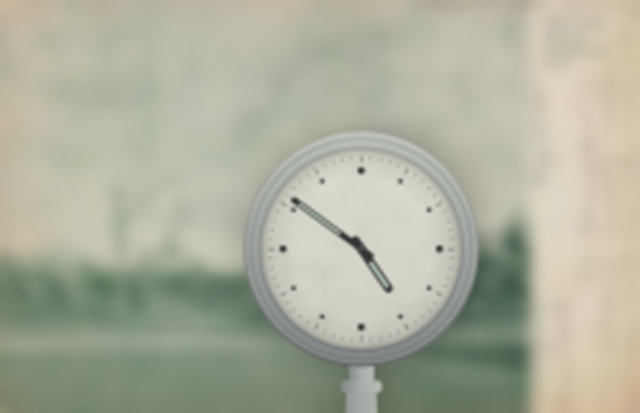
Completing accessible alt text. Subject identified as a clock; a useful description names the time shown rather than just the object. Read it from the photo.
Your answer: 4:51
